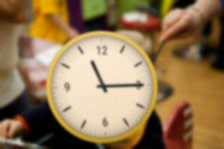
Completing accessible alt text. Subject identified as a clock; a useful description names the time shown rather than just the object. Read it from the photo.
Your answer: 11:15
